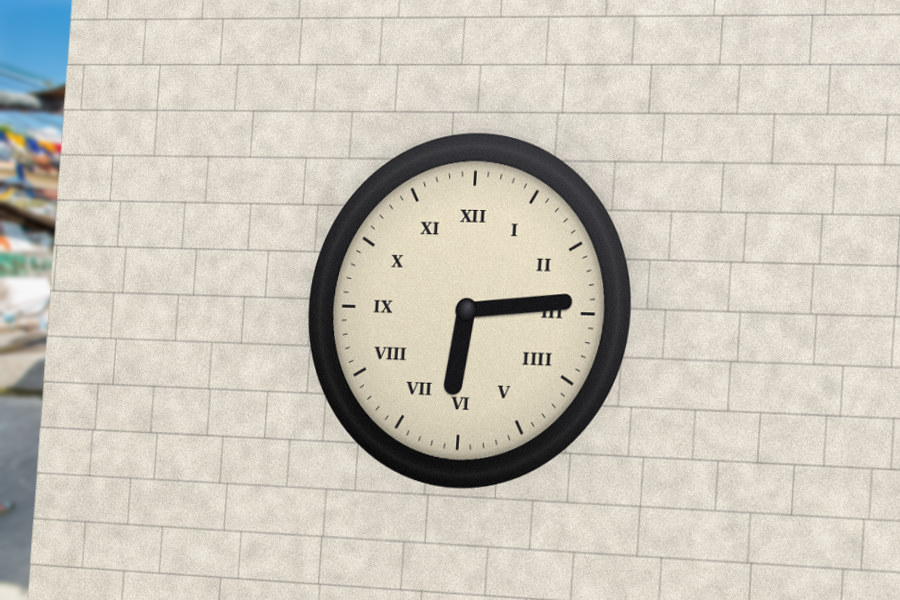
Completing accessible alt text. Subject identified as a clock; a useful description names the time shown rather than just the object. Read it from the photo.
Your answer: 6:14
